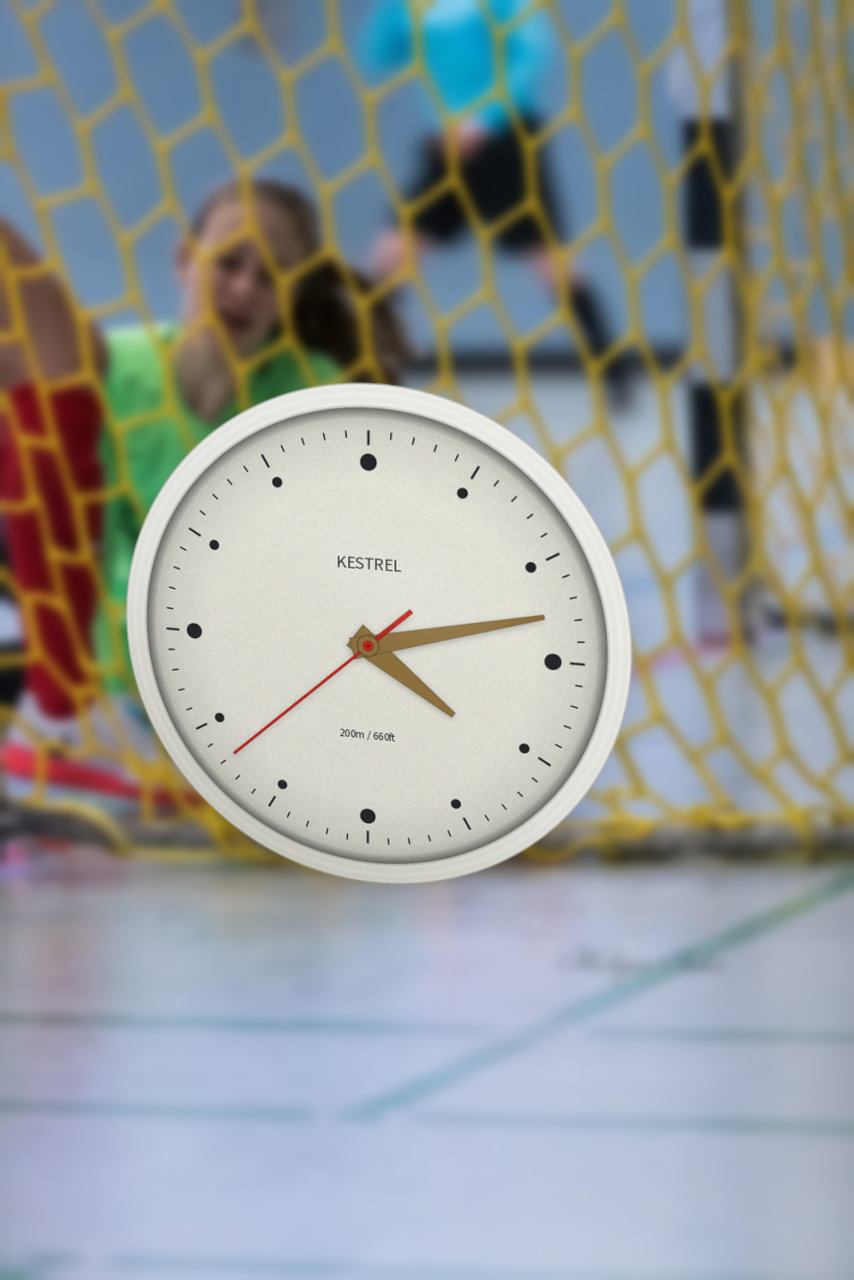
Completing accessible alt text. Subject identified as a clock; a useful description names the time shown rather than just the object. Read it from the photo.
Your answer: 4:12:38
